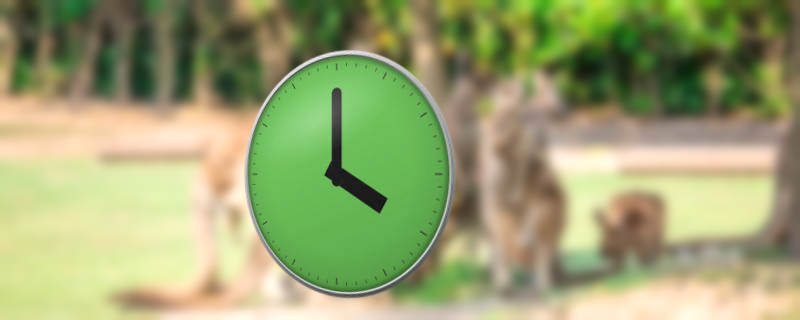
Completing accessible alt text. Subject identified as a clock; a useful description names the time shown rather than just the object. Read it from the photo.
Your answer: 4:00
